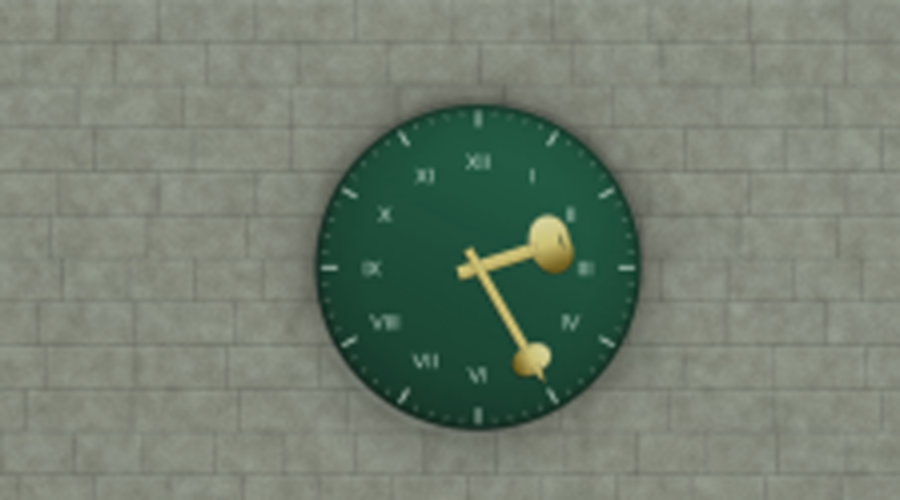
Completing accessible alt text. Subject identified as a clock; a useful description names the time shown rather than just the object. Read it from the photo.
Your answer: 2:25
